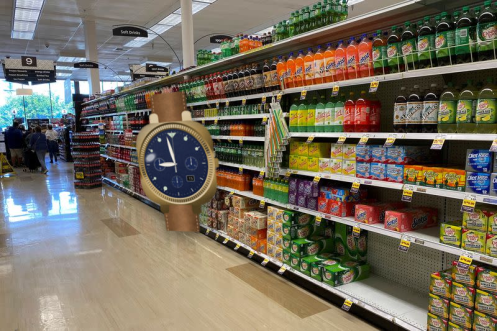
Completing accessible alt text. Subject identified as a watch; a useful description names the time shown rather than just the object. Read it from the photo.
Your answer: 8:58
